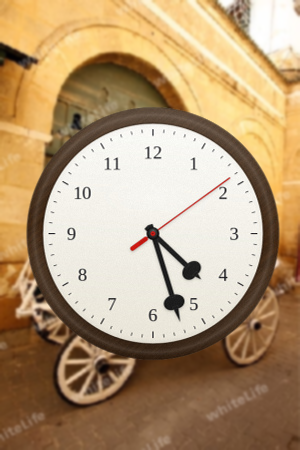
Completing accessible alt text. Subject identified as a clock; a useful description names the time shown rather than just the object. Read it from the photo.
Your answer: 4:27:09
